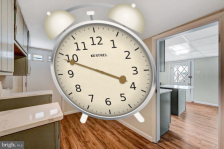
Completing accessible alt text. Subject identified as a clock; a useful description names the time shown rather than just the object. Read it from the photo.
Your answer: 3:49
